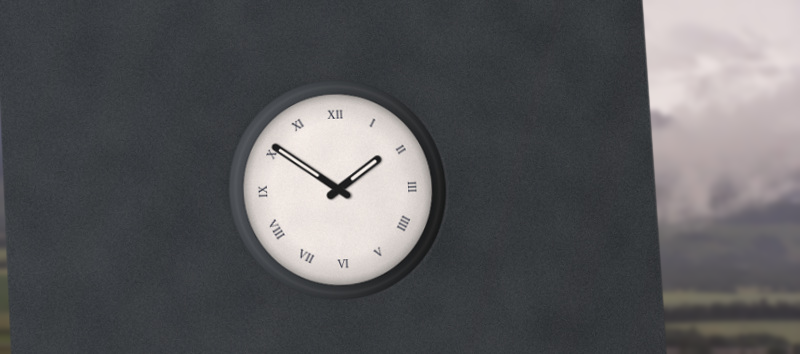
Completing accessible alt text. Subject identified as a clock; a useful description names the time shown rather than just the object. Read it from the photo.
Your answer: 1:51
